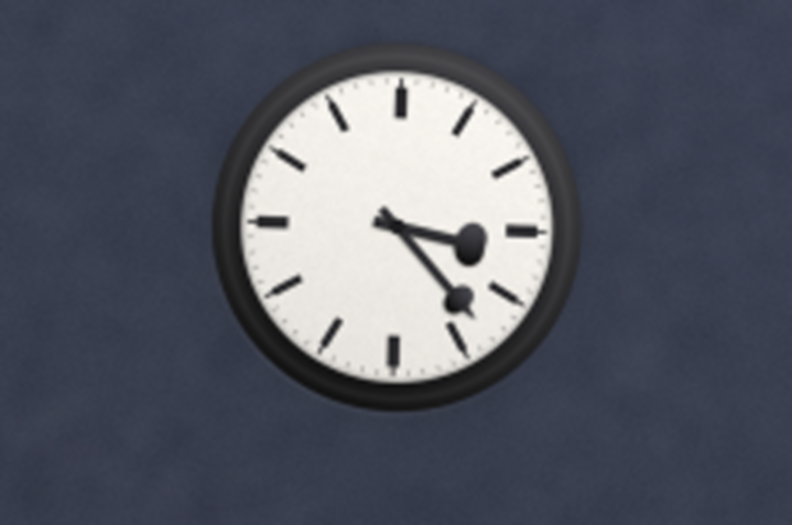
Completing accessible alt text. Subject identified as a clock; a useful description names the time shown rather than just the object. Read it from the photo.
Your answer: 3:23
